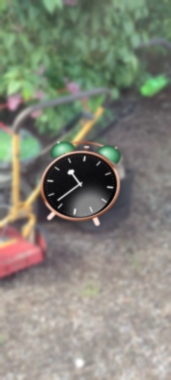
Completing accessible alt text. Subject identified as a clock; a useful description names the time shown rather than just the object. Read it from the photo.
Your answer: 10:37
